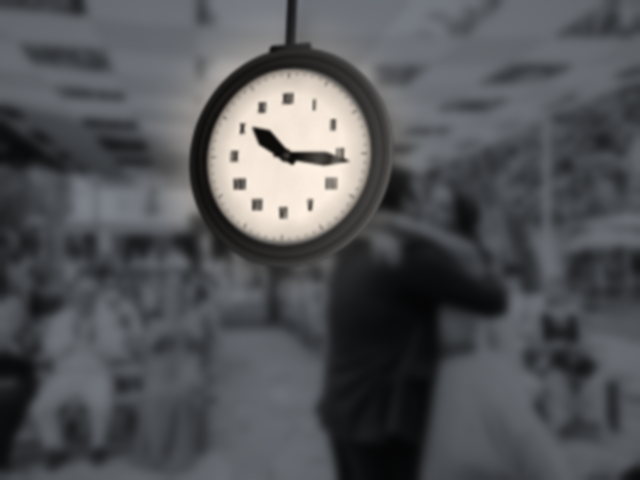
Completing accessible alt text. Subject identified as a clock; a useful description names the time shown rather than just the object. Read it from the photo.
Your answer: 10:16
